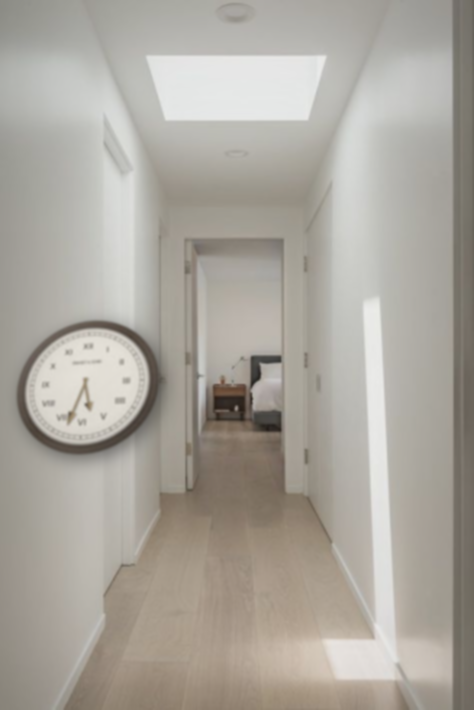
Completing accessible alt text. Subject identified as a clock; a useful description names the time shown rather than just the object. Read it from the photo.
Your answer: 5:33
